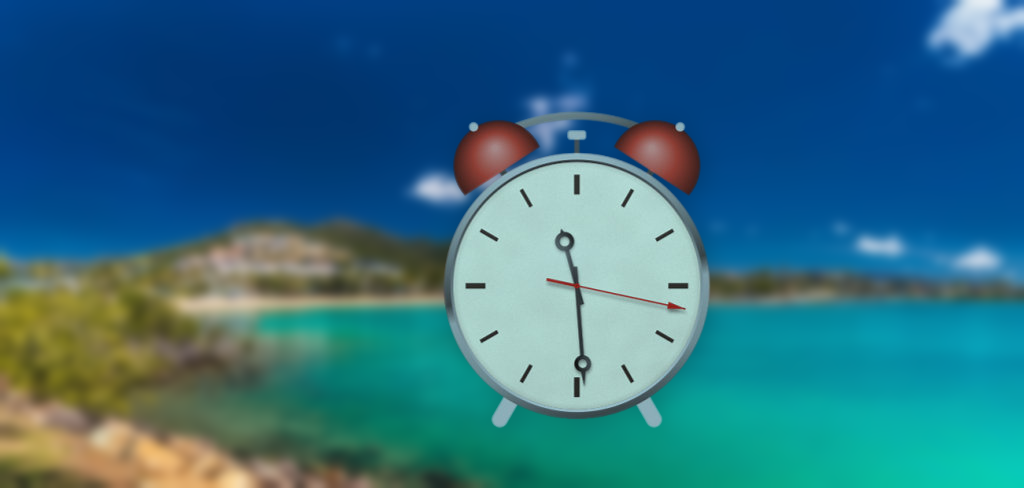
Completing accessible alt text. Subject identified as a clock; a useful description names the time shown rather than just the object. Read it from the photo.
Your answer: 11:29:17
